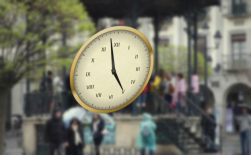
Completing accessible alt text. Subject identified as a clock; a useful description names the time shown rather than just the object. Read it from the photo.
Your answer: 4:58
